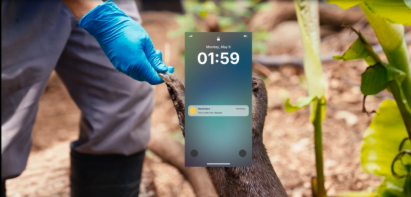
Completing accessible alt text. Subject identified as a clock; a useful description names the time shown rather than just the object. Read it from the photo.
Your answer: 1:59
